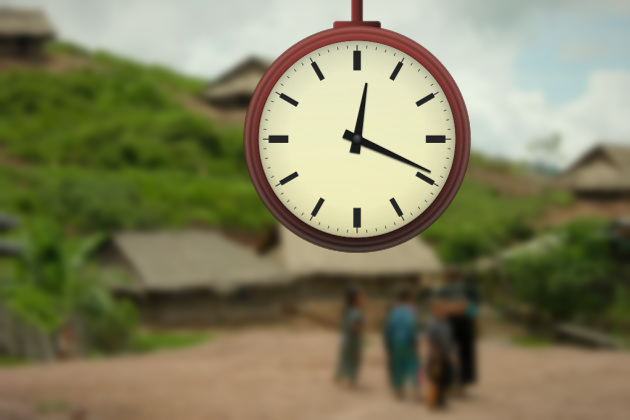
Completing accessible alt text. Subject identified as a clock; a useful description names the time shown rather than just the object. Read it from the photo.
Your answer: 12:19
